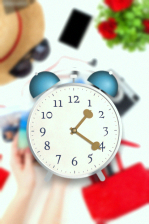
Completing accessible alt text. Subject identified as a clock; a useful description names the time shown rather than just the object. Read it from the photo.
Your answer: 1:21
